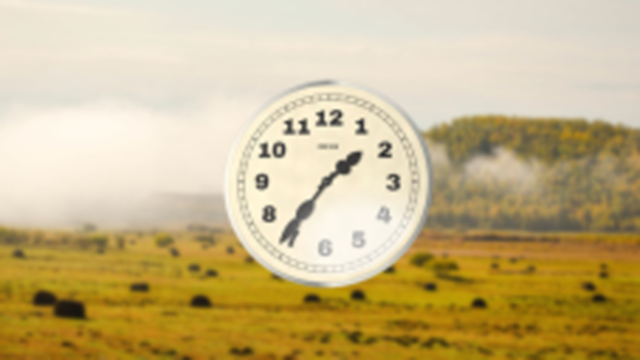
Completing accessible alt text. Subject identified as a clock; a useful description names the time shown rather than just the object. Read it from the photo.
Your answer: 1:36
